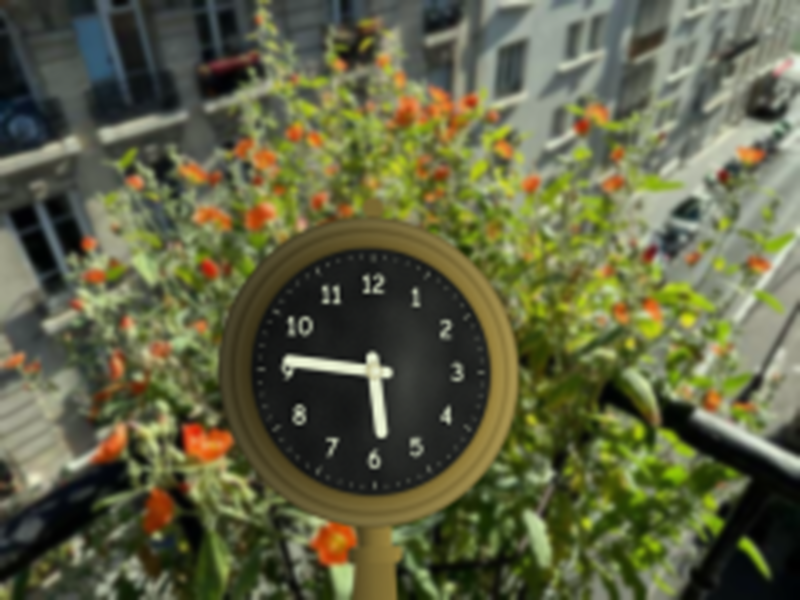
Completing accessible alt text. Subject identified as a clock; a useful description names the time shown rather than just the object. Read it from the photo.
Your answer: 5:46
